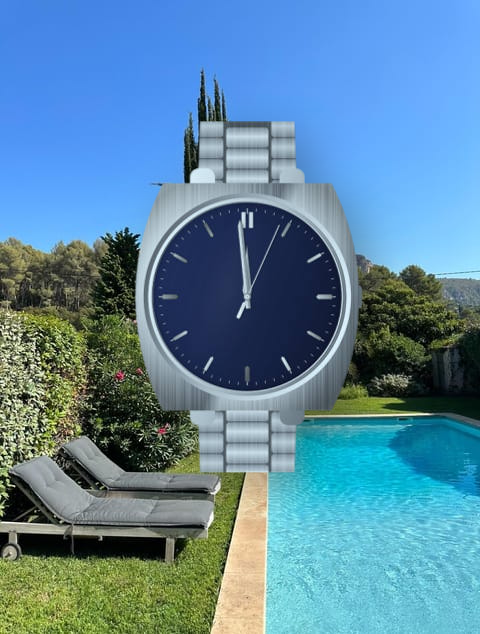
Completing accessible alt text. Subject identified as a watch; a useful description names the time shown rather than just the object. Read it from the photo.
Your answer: 11:59:04
